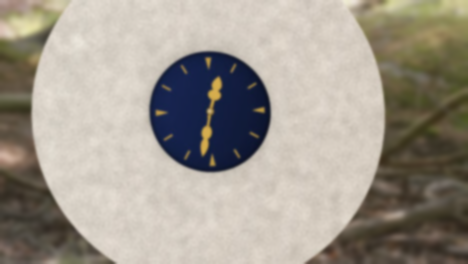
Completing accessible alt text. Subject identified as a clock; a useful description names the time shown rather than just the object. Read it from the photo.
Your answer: 12:32
